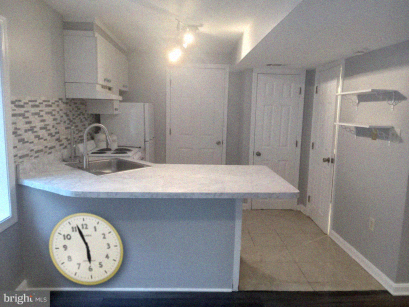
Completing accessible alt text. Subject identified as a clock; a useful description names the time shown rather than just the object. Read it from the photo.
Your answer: 5:57
